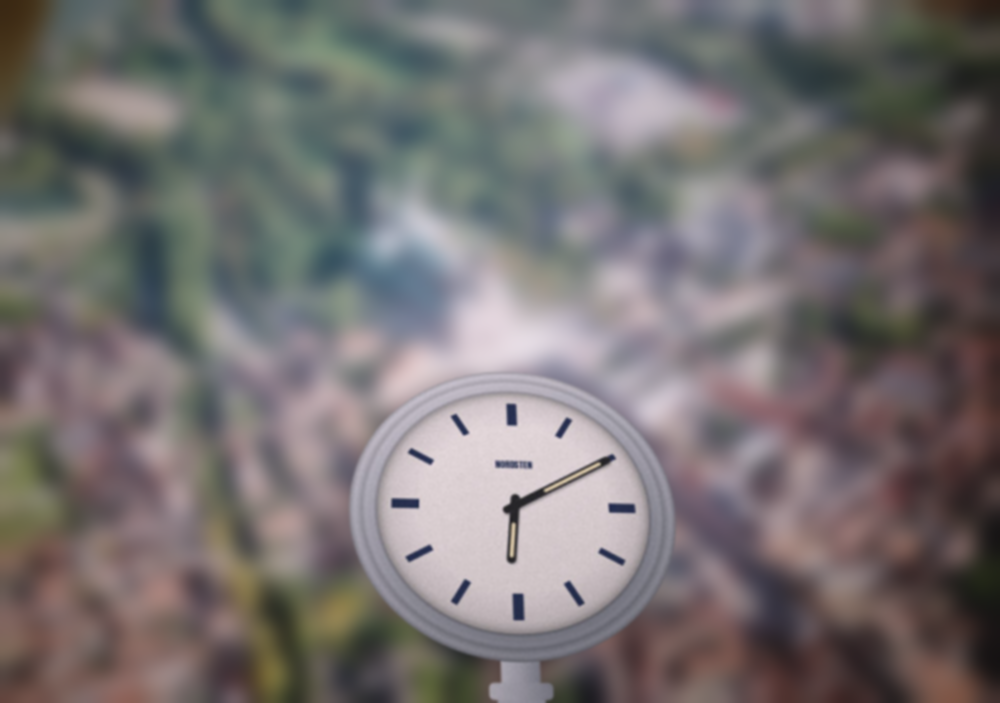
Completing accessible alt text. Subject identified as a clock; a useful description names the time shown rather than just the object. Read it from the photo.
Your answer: 6:10
